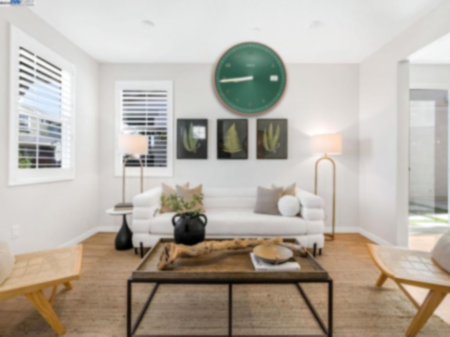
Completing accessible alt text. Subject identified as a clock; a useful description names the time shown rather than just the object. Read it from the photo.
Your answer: 8:44
